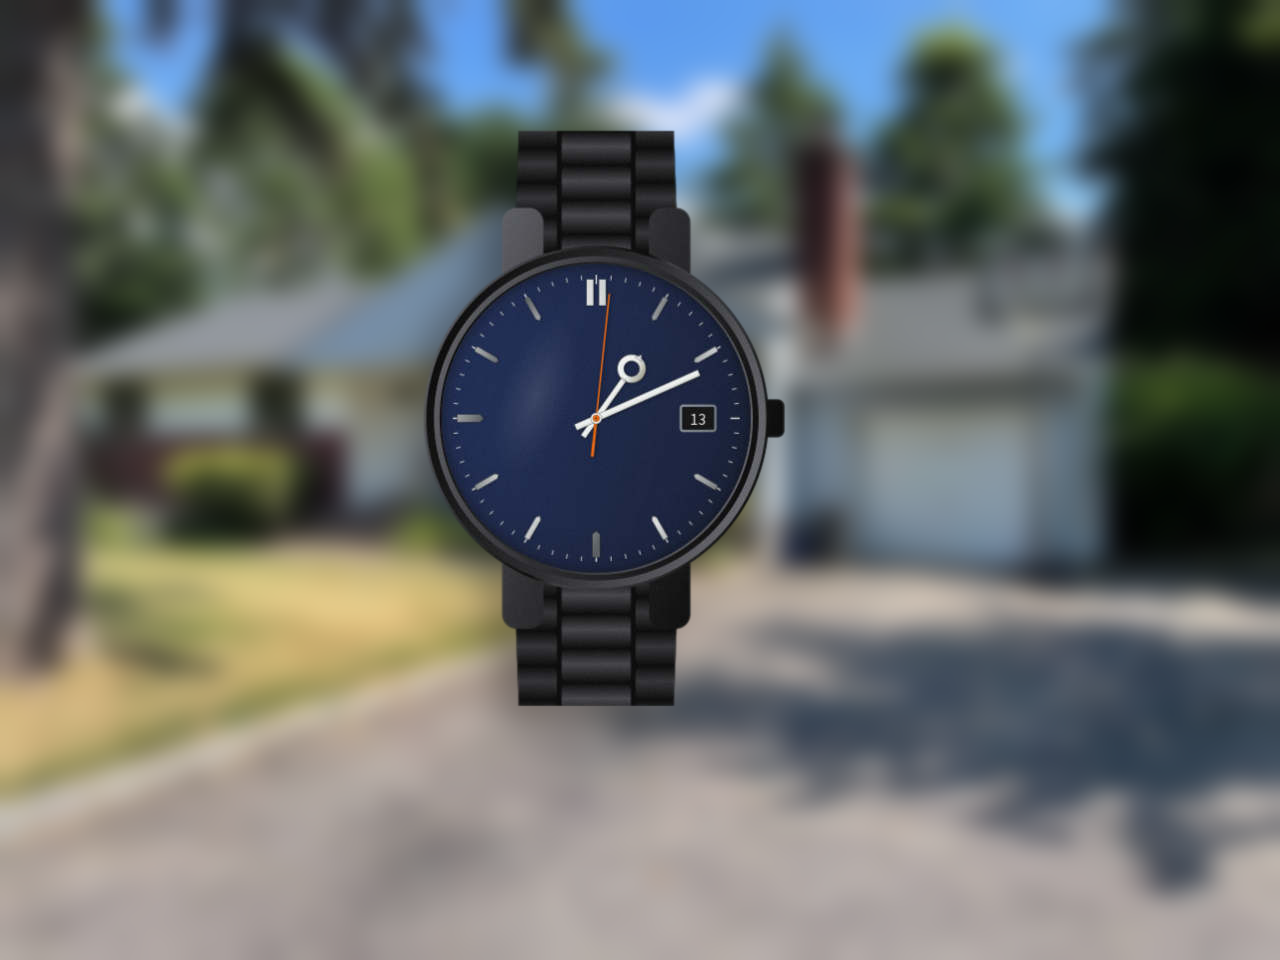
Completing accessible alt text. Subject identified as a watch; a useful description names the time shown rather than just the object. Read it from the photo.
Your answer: 1:11:01
